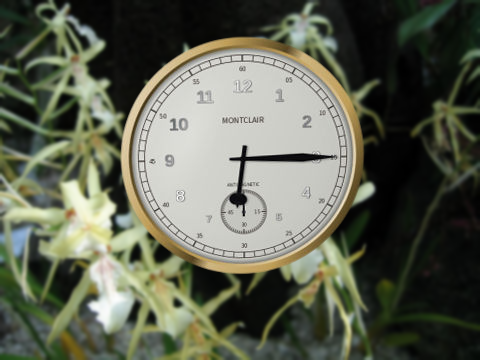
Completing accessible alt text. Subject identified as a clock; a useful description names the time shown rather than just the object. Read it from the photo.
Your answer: 6:15
